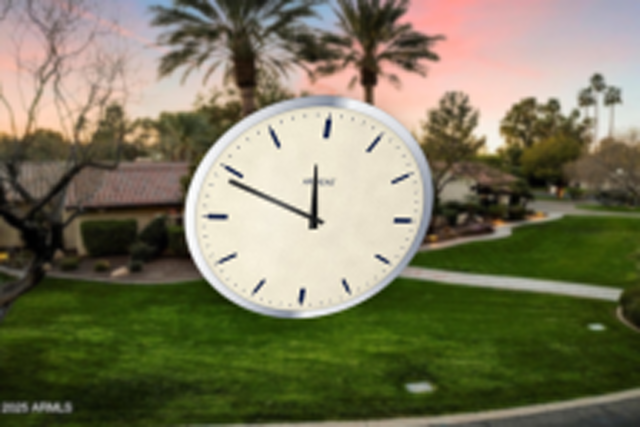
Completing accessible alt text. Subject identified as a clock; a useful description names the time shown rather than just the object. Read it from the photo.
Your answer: 11:49
